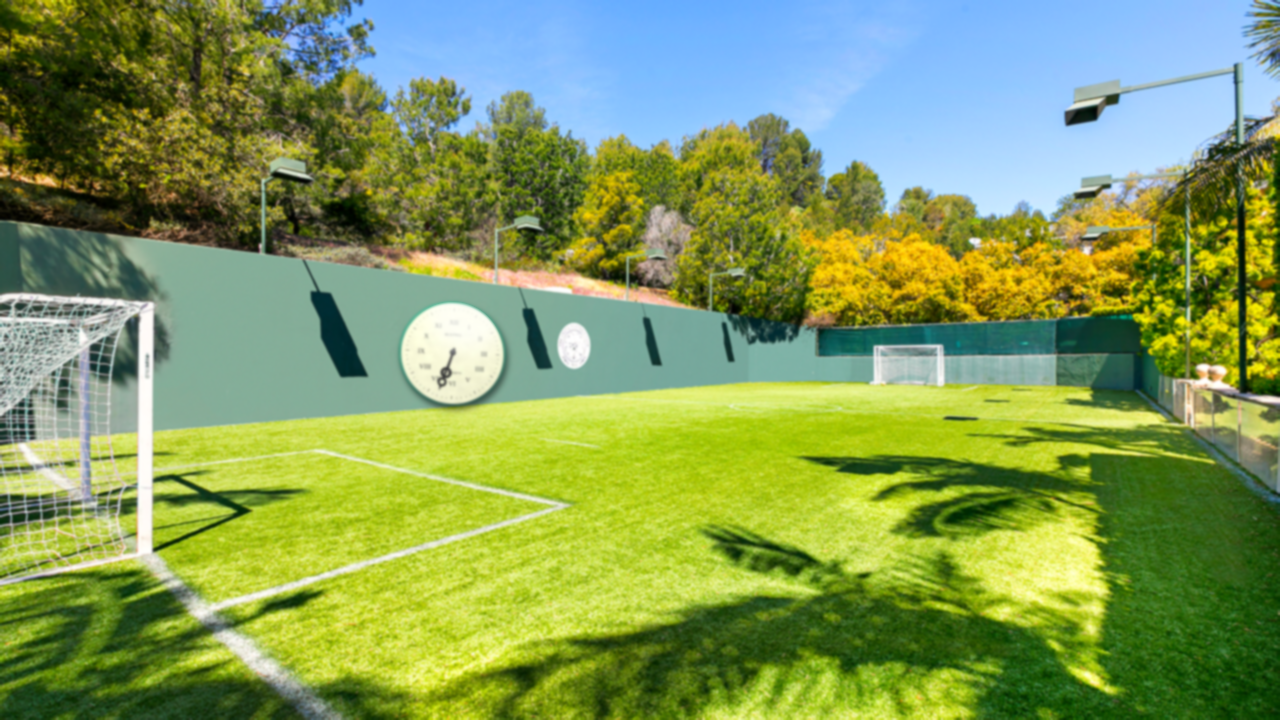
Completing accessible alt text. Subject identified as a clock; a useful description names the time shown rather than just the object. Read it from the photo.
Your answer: 6:33
